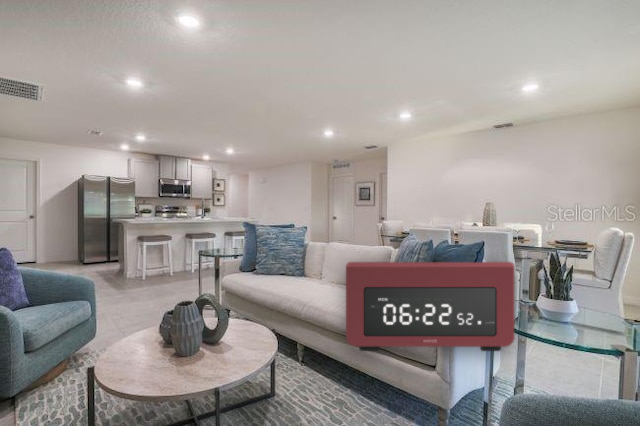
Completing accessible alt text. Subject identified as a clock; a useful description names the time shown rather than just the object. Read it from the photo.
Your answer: 6:22:52
